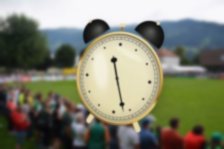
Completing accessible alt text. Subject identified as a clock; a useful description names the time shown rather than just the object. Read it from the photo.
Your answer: 11:27
